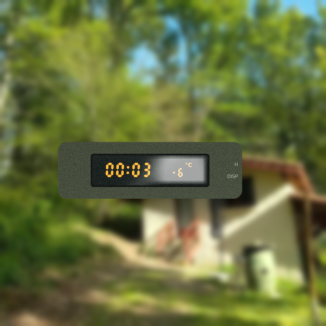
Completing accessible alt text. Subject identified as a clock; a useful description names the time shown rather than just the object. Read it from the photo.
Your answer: 0:03
